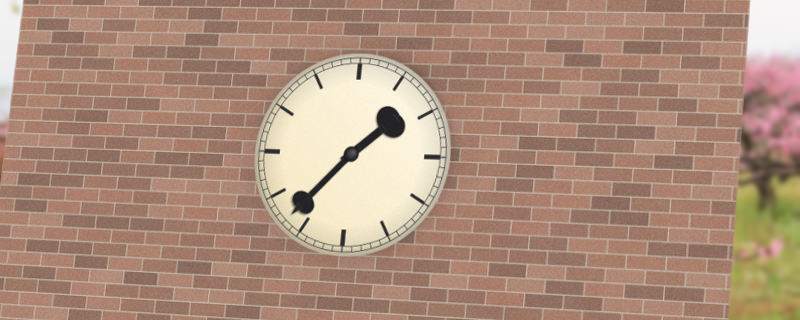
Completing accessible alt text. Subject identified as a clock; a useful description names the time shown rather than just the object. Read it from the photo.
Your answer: 1:37
